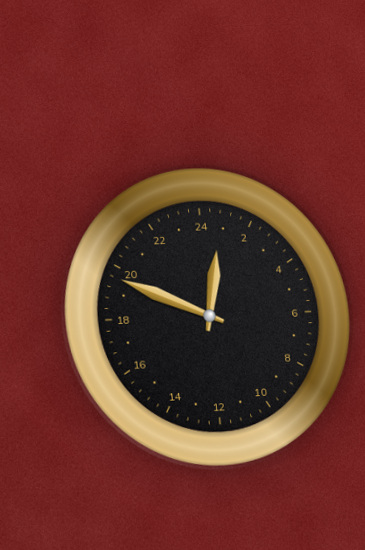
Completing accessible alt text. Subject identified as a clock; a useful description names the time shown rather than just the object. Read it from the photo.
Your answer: 0:49
